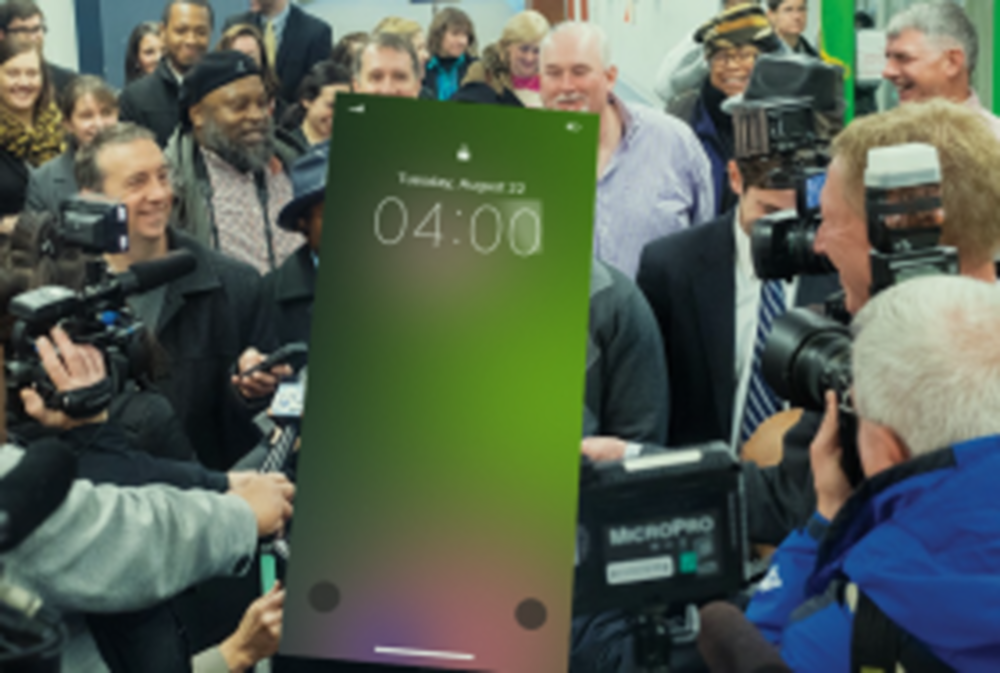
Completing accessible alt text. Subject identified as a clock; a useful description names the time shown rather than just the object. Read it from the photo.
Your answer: 4:00
